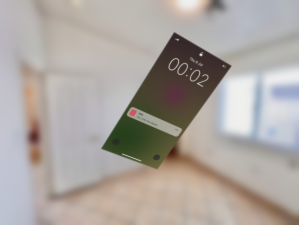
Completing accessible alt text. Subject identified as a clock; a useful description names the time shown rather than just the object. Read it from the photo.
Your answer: 0:02
